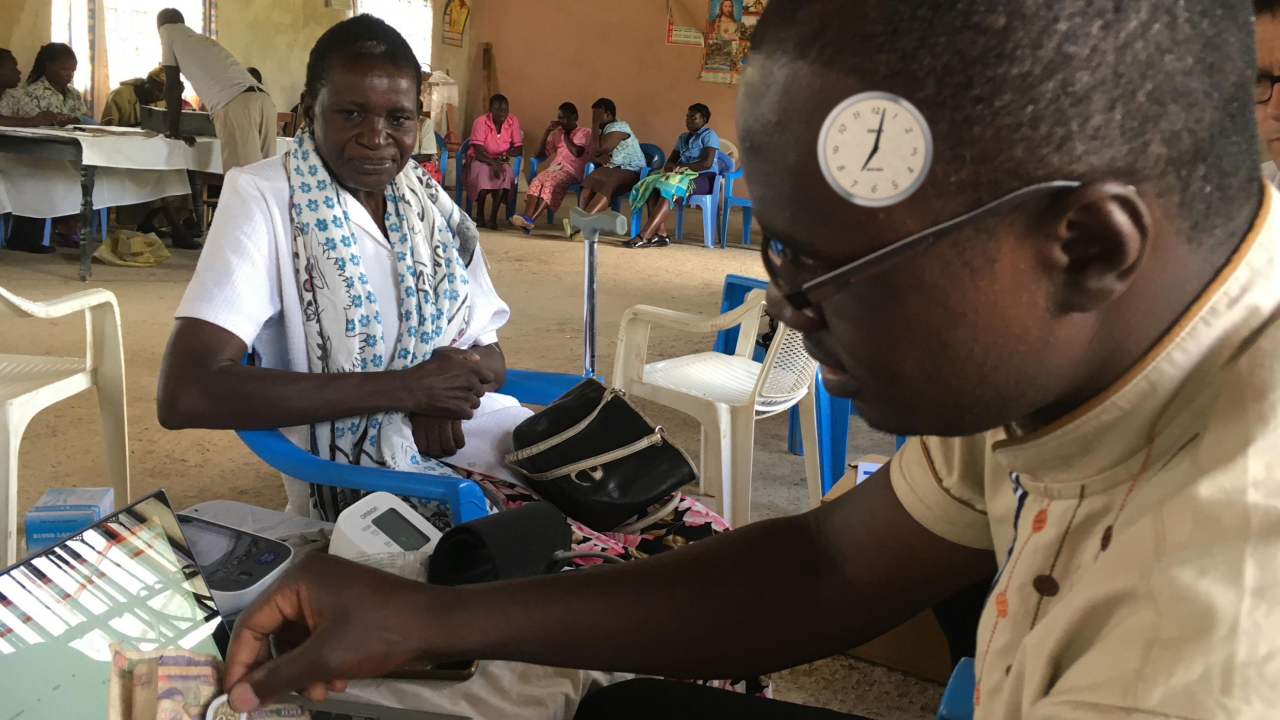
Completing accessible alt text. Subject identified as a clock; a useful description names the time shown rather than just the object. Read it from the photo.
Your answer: 7:02
